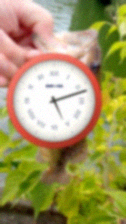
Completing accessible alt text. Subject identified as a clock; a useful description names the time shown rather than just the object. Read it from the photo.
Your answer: 5:12
